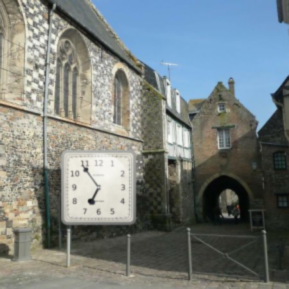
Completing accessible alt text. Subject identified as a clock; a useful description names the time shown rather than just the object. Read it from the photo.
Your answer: 6:54
